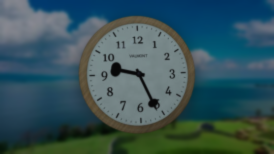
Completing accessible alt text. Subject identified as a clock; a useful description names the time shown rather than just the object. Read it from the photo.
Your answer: 9:26
